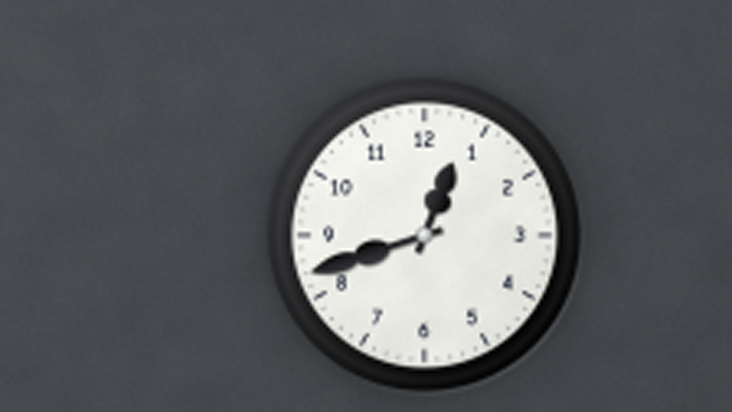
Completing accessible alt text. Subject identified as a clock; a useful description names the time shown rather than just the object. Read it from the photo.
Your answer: 12:42
